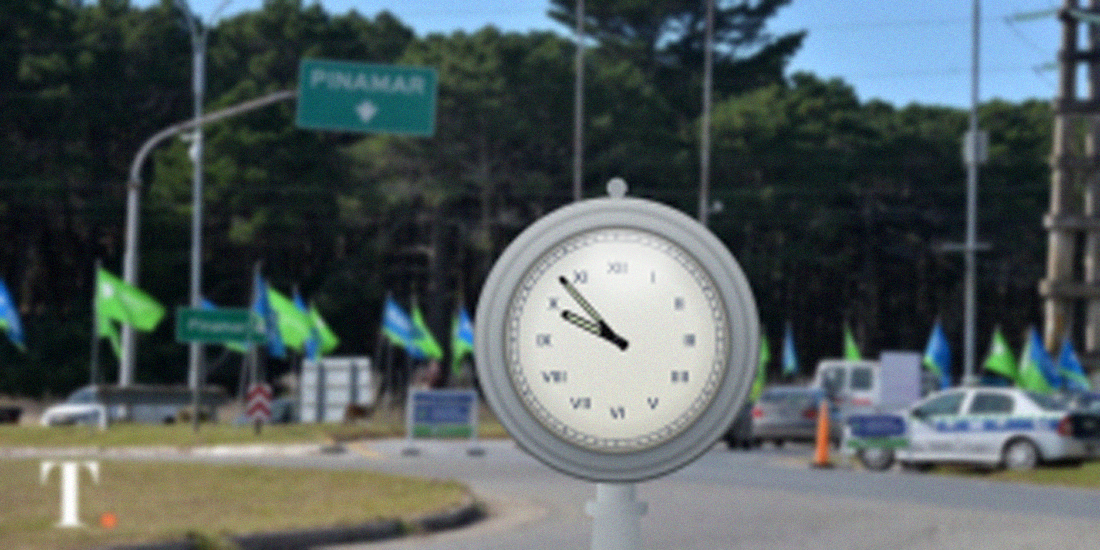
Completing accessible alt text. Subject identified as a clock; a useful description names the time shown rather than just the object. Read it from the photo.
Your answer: 9:53
